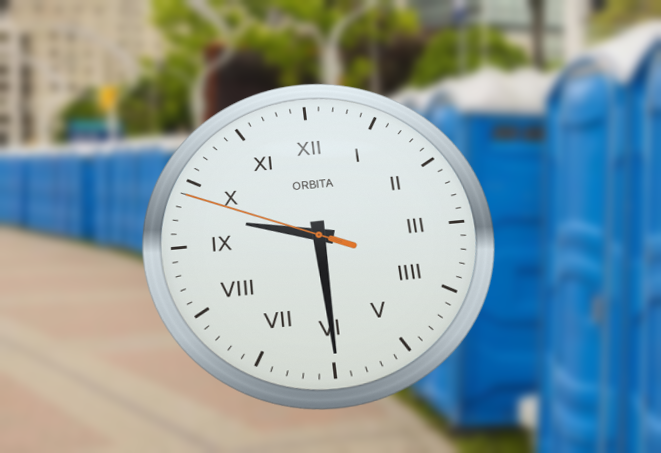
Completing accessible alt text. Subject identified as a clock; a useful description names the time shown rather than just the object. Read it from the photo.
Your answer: 9:29:49
